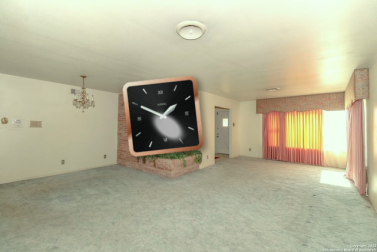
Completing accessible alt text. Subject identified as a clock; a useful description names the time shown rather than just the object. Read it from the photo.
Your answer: 1:50
